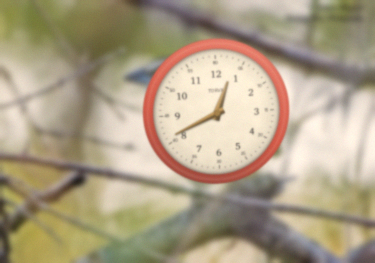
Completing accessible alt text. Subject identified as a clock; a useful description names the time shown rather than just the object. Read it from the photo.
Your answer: 12:41
